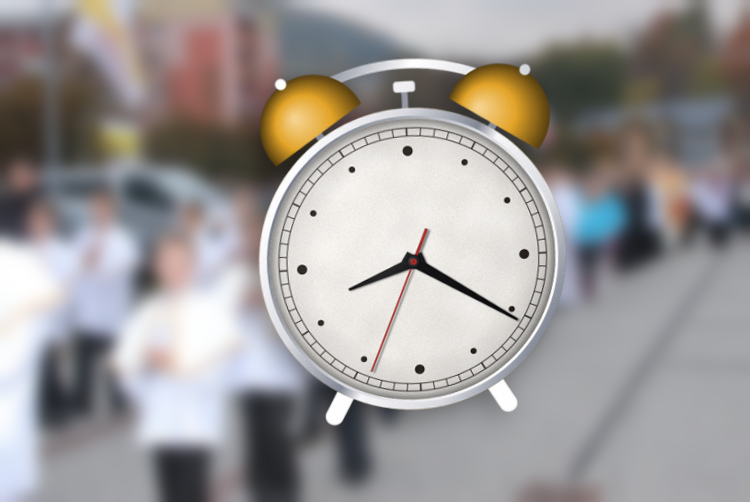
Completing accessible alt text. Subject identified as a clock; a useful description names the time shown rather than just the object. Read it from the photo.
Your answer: 8:20:34
